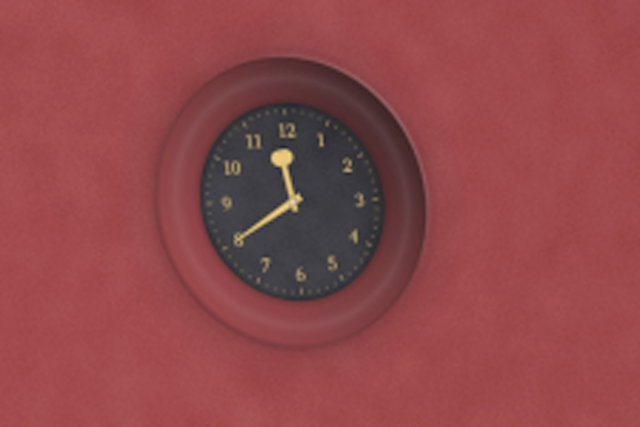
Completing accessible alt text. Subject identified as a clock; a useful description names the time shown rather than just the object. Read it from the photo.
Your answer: 11:40
